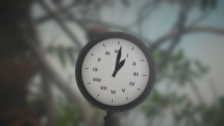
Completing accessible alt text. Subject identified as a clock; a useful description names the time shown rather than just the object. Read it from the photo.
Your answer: 1:01
